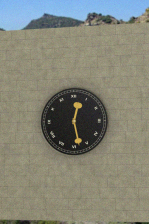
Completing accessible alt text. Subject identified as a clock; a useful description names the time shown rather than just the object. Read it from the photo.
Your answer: 12:28
